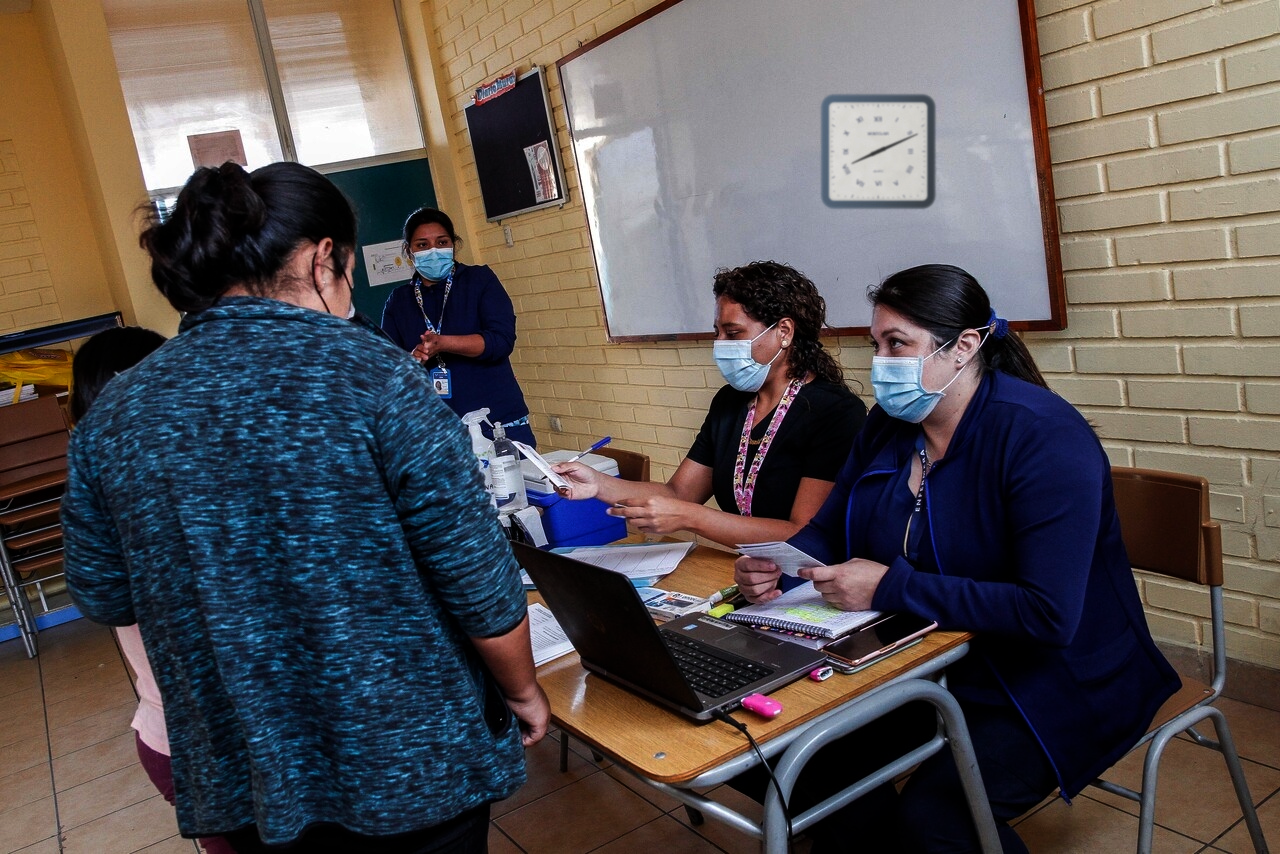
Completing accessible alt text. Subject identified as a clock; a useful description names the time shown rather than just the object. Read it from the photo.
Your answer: 8:11
